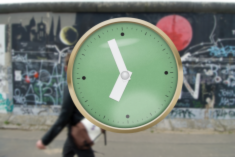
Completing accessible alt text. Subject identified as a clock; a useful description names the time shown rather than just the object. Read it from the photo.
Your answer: 6:57
